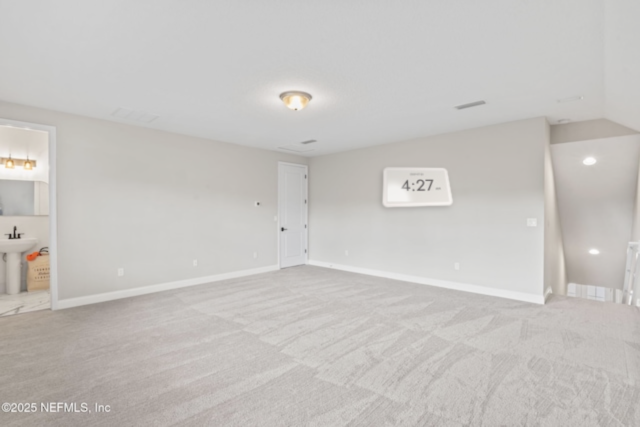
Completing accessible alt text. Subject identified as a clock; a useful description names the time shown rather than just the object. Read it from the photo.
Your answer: 4:27
